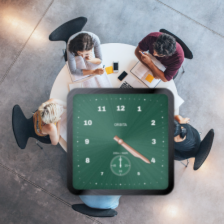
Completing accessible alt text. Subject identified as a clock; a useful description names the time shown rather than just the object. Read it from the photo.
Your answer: 4:21
